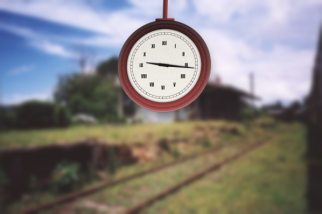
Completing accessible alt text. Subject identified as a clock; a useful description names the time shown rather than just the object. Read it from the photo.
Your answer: 9:16
